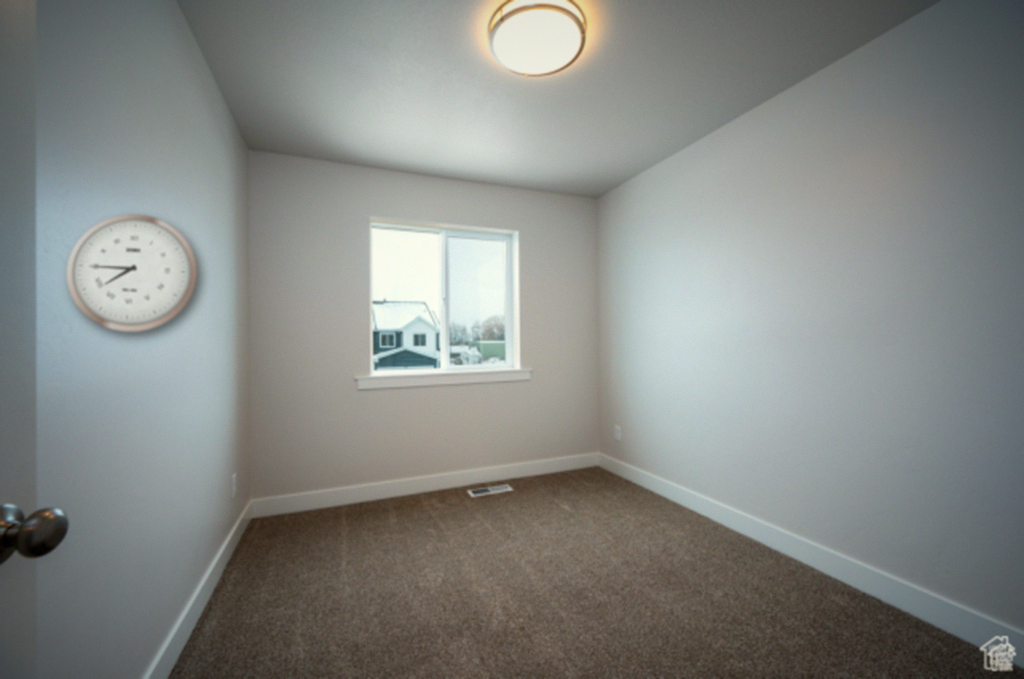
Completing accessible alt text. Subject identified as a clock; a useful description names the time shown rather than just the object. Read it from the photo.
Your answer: 7:45
